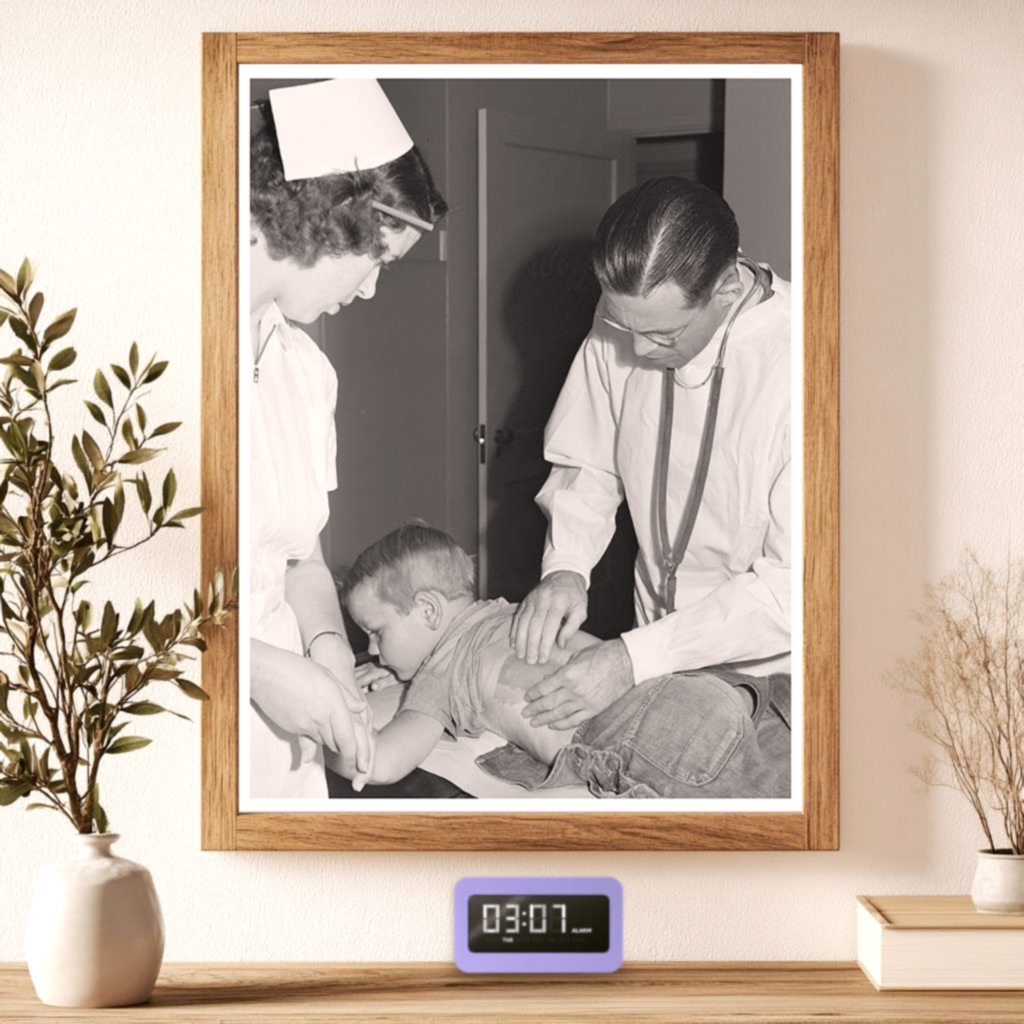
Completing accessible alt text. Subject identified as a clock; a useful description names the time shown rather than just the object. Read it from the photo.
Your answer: 3:07
